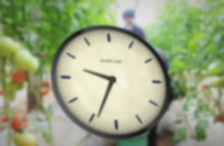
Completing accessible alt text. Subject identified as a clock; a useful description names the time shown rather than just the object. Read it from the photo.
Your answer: 9:34
